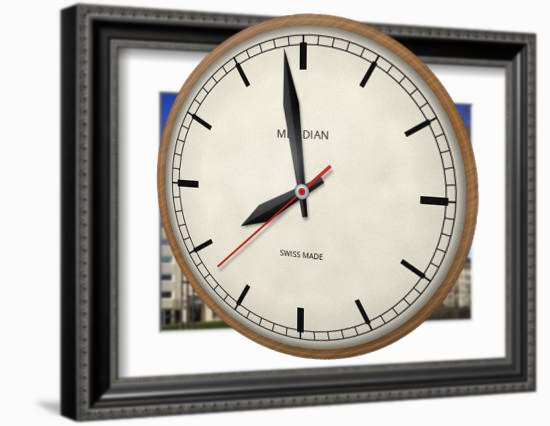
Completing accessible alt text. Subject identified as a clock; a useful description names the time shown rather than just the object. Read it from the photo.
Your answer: 7:58:38
